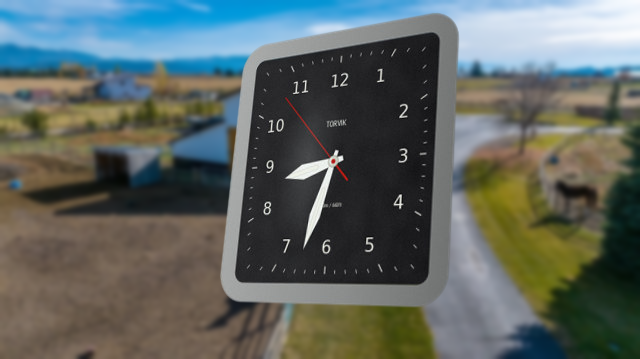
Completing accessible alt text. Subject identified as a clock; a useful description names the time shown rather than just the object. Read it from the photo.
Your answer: 8:32:53
